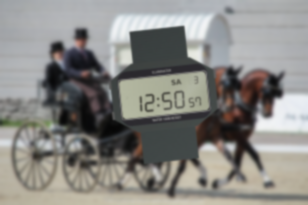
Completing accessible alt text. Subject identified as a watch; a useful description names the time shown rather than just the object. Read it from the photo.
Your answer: 12:50
